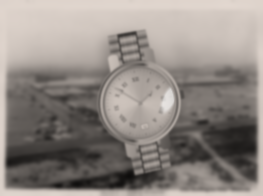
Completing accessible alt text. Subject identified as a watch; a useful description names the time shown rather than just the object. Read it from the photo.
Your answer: 1:52
